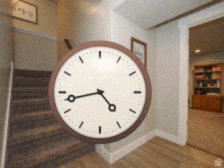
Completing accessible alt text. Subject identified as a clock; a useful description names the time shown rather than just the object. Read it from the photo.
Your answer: 4:43
